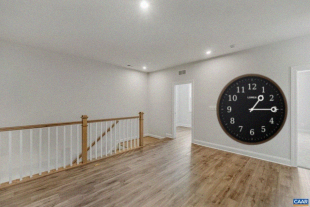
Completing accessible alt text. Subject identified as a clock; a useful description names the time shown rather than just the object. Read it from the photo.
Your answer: 1:15
